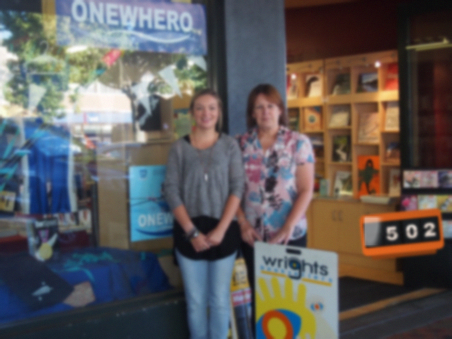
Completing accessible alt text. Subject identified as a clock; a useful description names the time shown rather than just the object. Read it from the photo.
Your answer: 5:02
